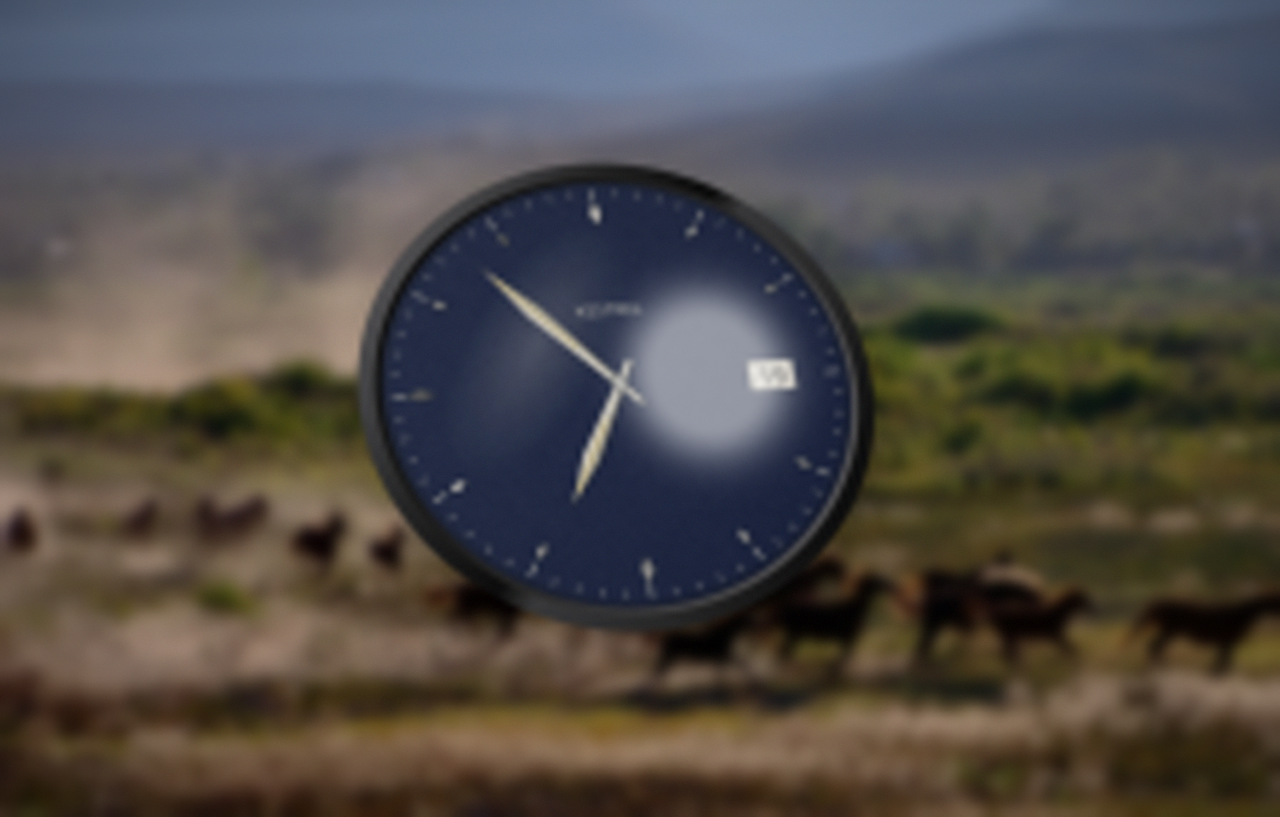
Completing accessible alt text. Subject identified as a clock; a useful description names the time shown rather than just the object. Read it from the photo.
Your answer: 6:53
